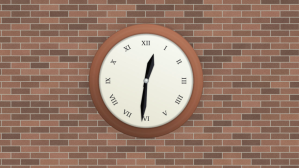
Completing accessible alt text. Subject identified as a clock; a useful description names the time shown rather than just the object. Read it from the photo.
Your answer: 12:31
